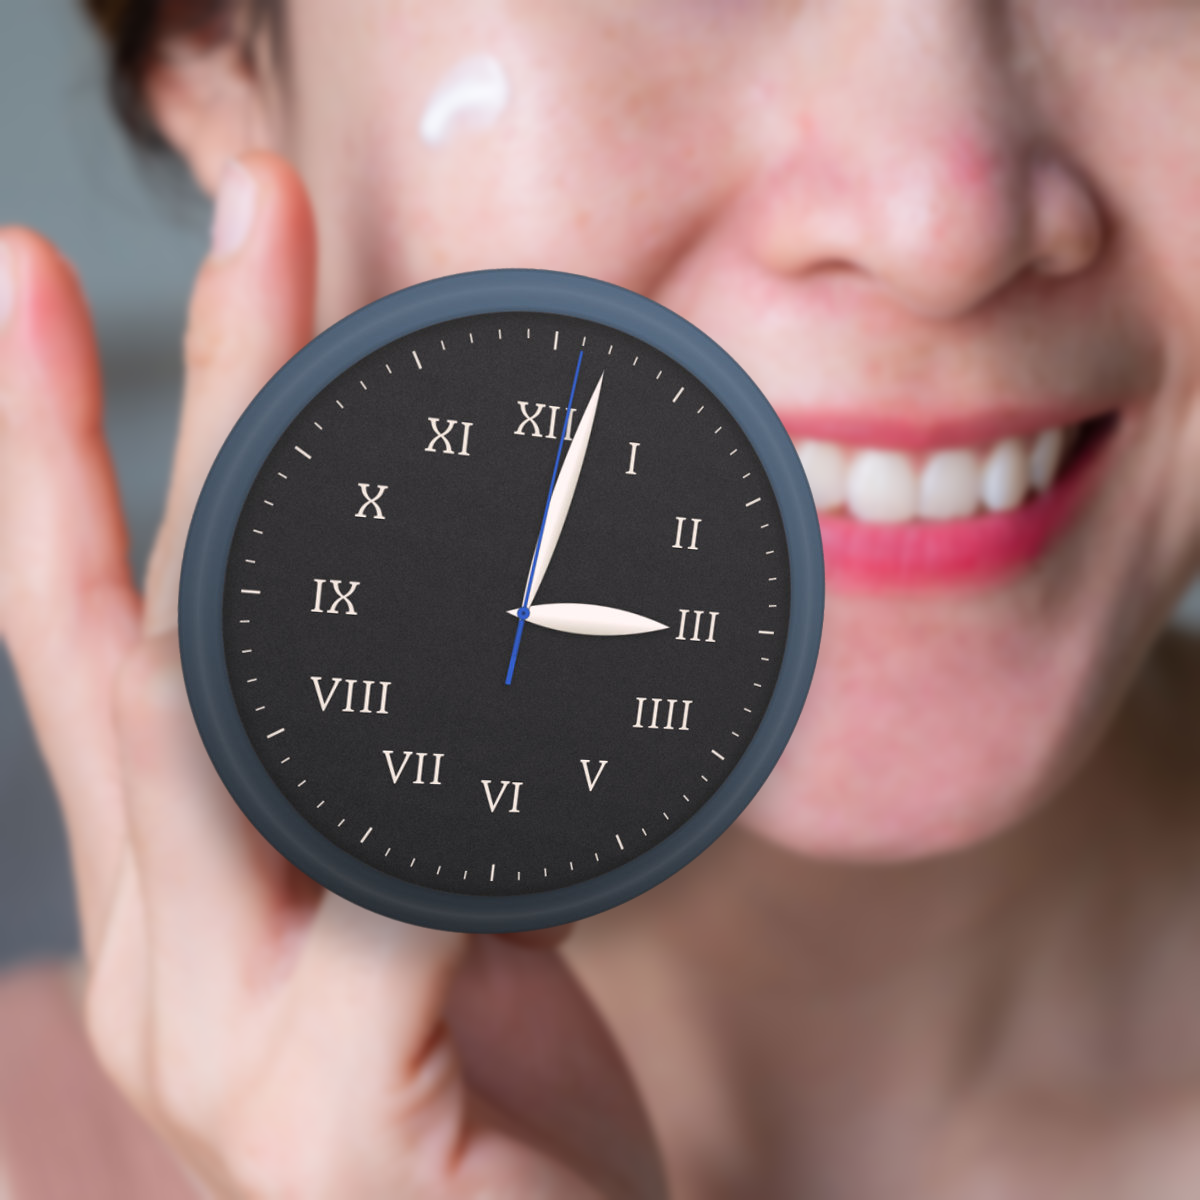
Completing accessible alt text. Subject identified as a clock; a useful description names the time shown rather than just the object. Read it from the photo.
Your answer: 3:02:01
